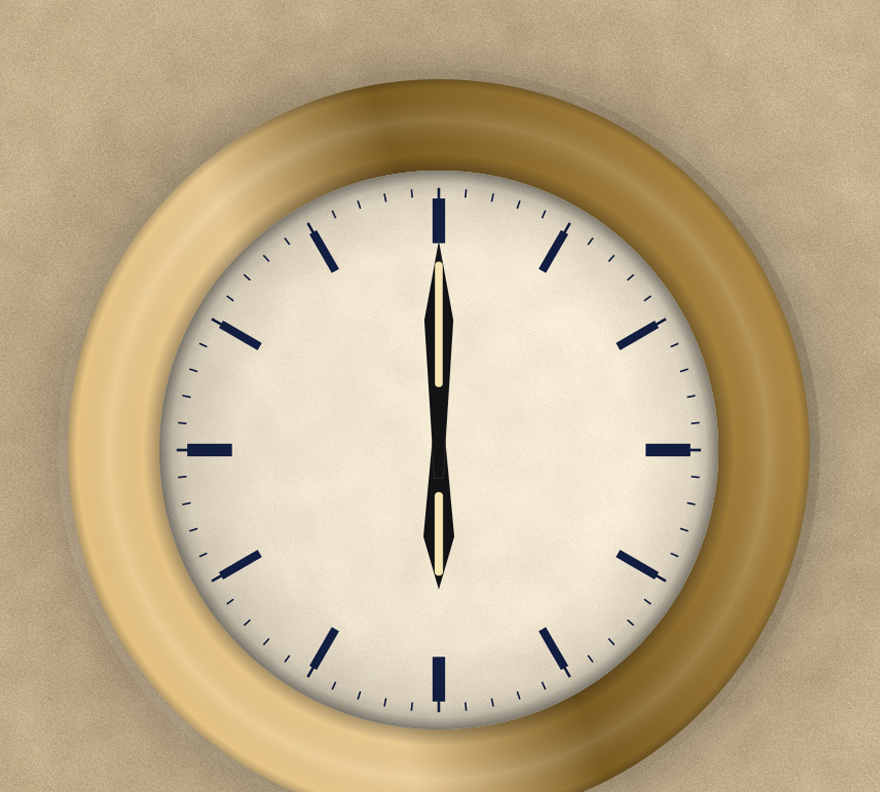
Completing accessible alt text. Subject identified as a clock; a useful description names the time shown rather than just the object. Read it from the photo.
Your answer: 6:00
